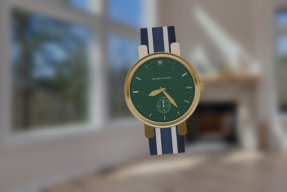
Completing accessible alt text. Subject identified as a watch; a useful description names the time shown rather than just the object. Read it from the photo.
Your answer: 8:24
